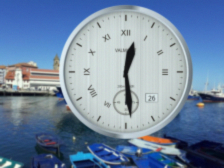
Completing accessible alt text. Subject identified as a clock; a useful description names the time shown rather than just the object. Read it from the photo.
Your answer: 12:29
